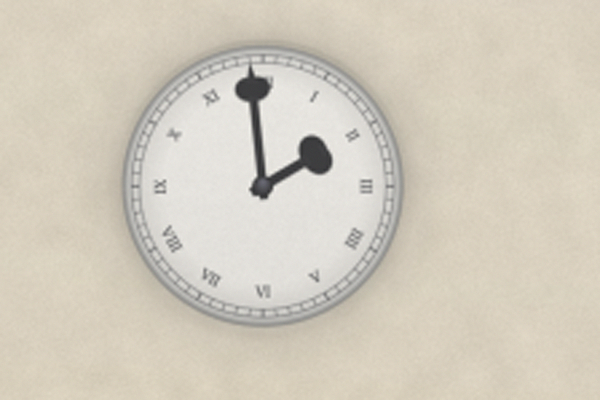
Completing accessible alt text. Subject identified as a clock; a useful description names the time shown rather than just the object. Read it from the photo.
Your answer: 1:59
